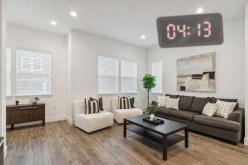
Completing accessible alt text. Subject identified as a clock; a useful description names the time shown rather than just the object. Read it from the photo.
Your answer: 4:13
